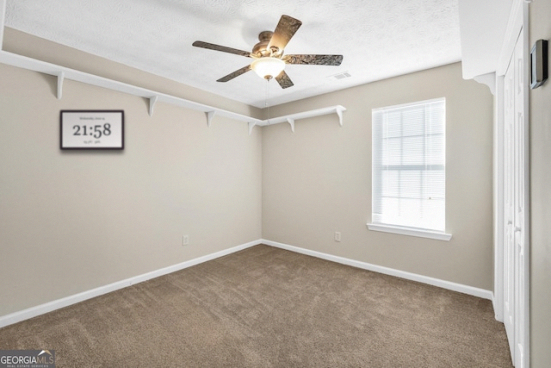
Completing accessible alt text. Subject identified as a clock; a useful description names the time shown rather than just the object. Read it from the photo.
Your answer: 21:58
